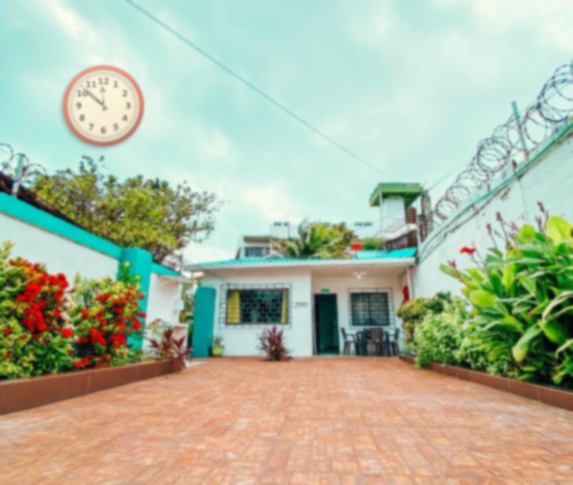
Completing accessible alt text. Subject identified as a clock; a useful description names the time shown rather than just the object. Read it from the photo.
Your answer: 11:52
